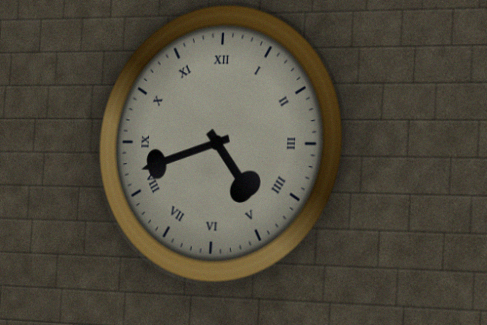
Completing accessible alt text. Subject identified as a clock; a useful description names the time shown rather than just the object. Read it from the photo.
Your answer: 4:42
